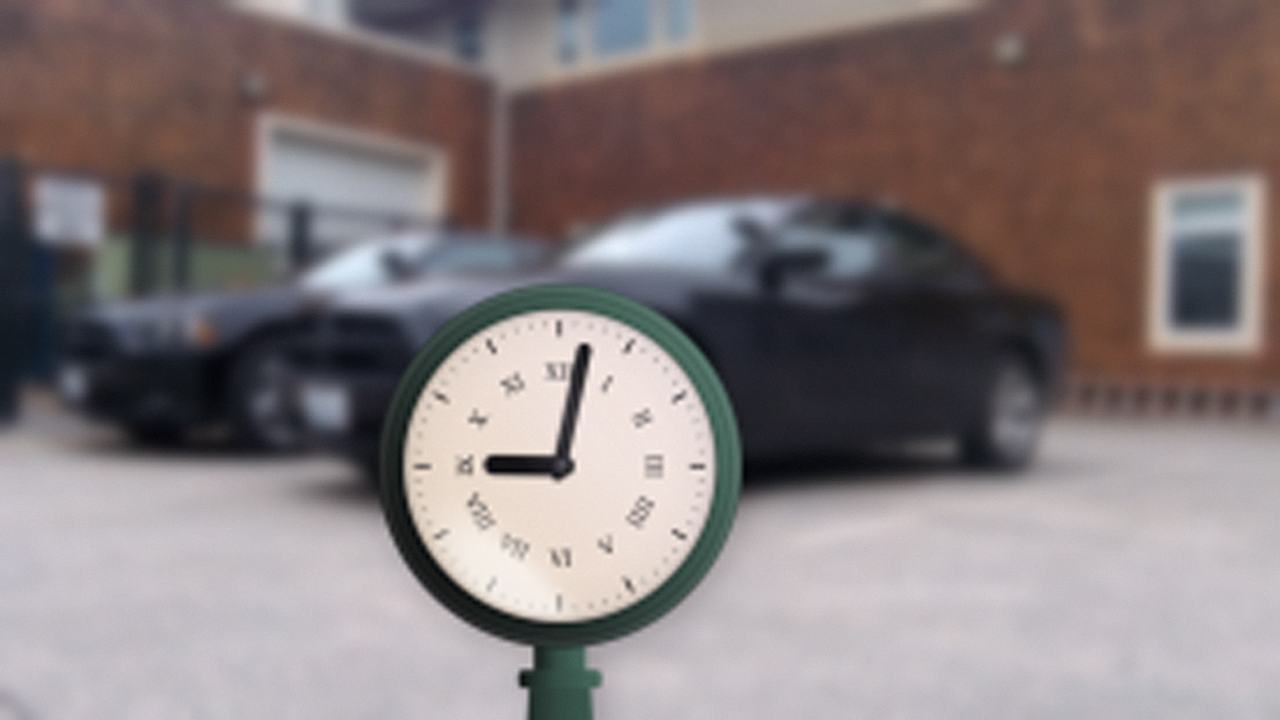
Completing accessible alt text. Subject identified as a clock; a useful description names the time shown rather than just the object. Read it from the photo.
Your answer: 9:02
